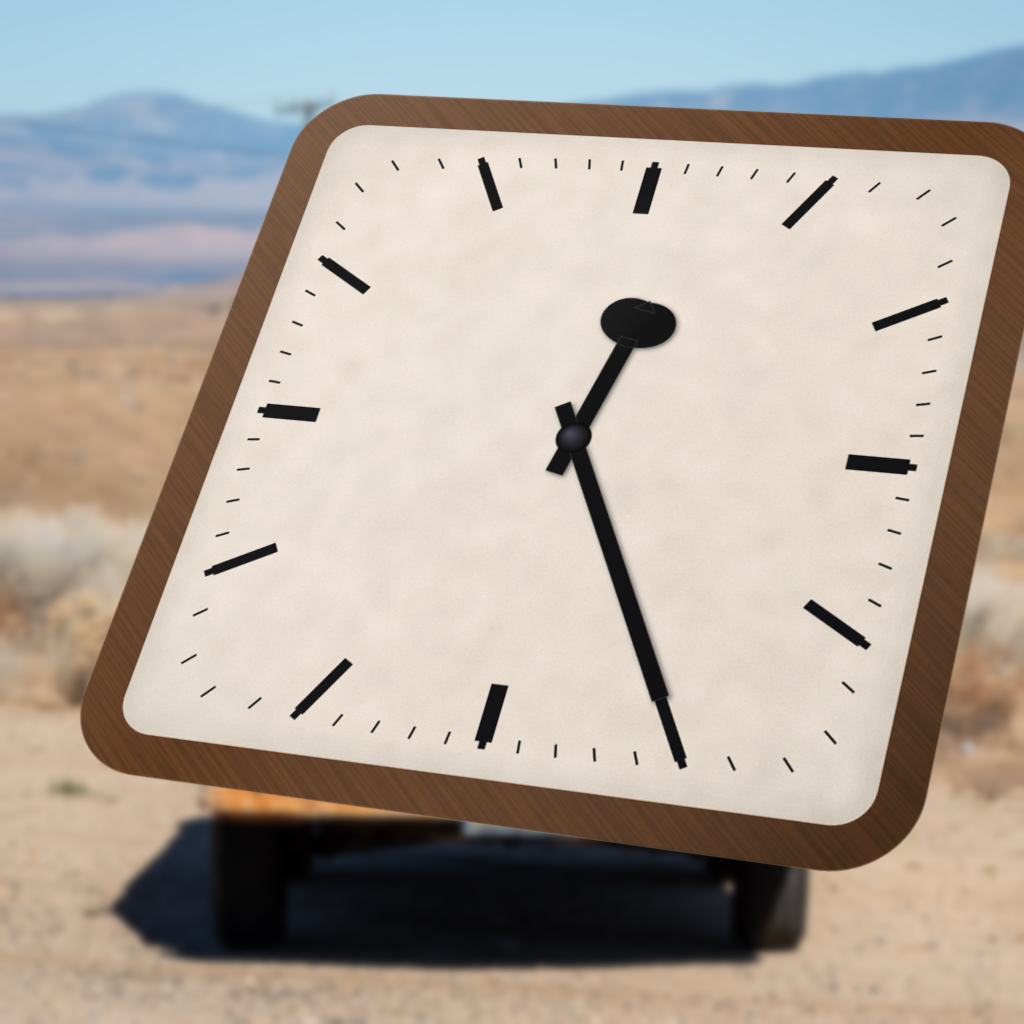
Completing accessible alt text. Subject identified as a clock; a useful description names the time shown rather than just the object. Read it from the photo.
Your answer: 12:25
